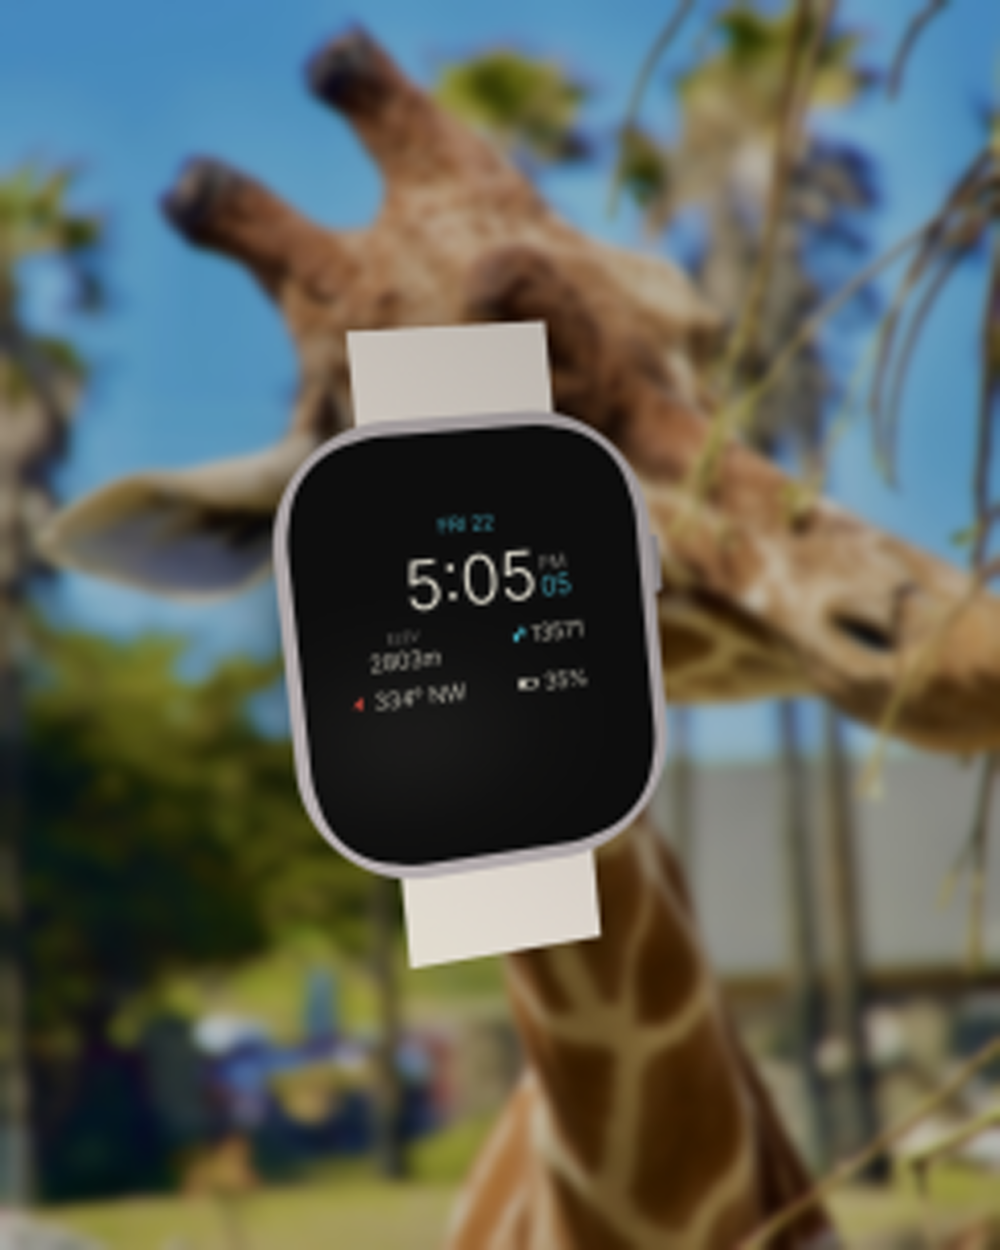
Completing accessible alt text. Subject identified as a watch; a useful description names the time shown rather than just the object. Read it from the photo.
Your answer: 5:05
